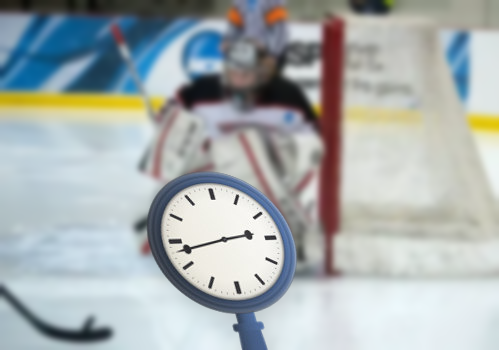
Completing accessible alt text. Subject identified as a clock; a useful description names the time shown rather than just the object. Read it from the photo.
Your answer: 2:43
